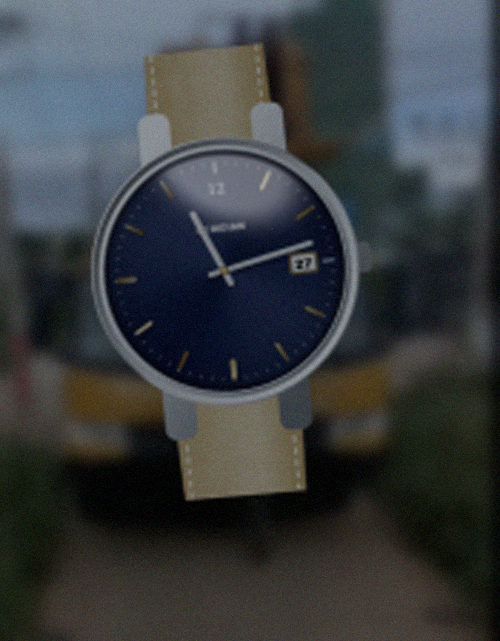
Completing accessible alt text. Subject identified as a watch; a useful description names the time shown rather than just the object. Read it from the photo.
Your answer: 11:13
